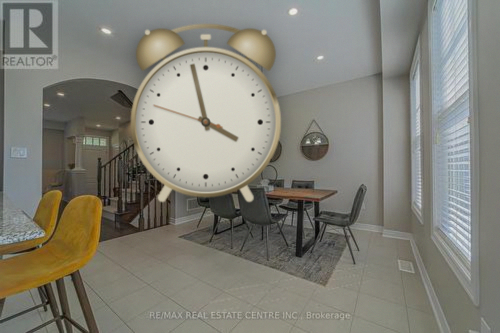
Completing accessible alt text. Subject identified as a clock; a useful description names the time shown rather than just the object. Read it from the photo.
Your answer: 3:57:48
